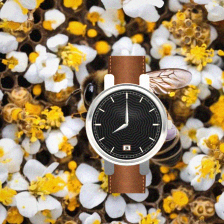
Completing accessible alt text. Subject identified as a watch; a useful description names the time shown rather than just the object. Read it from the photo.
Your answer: 8:00
